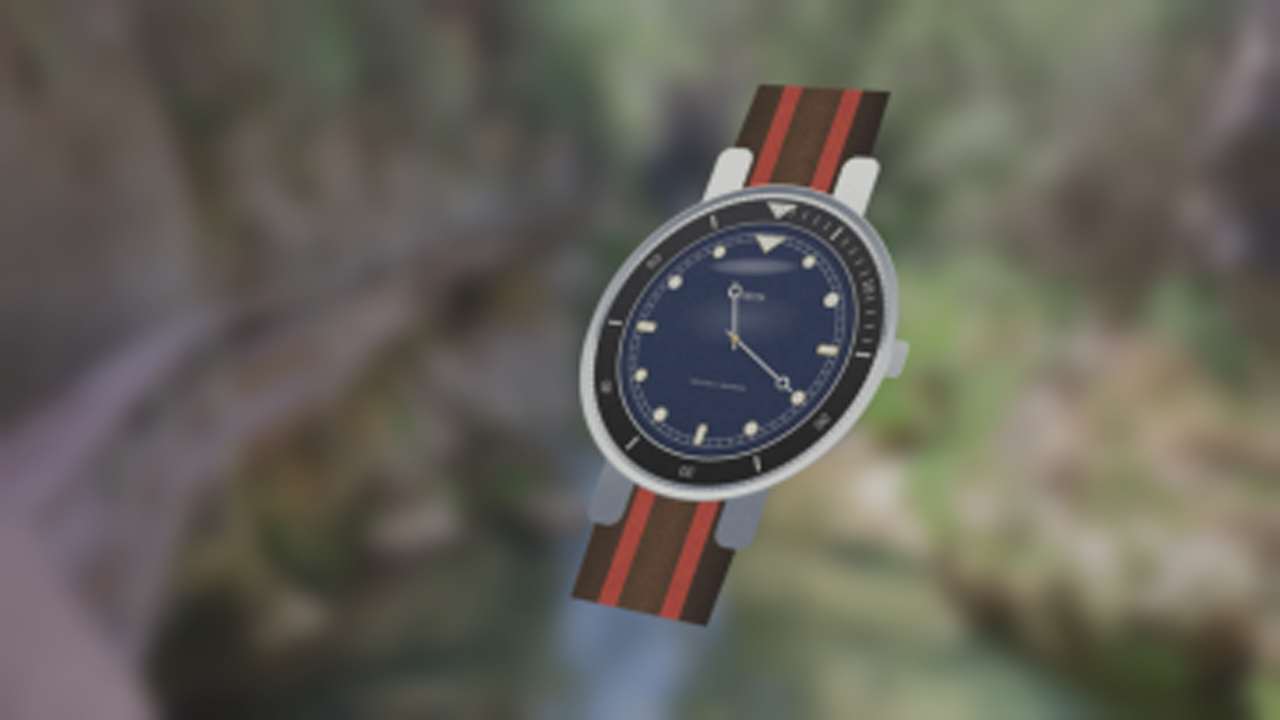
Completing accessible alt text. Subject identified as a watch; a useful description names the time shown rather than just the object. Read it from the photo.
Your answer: 11:20
